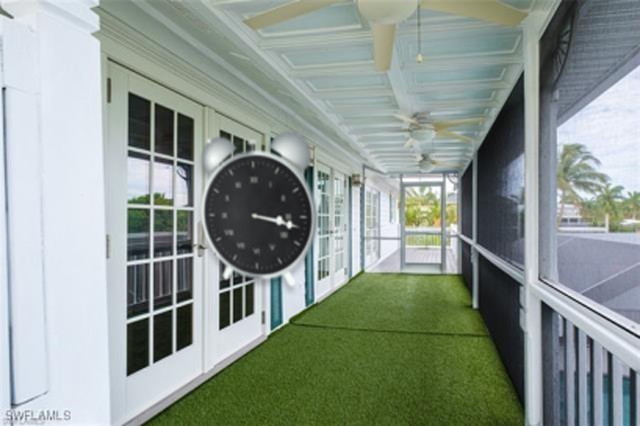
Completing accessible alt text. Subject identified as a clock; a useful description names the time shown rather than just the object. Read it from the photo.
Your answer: 3:17
